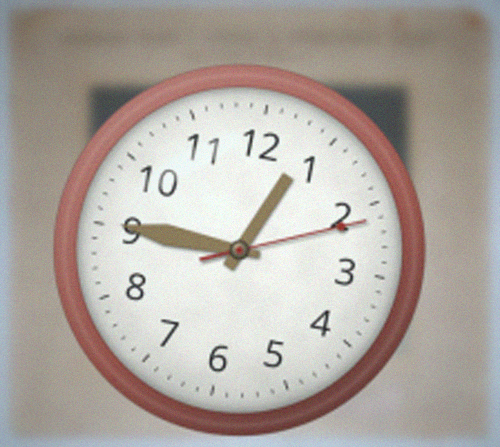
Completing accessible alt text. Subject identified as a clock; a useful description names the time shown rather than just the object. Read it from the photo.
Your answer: 12:45:11
